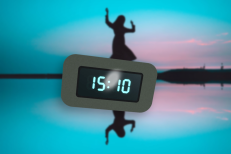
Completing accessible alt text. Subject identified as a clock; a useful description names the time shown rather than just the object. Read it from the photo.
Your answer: 15:10
